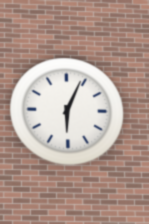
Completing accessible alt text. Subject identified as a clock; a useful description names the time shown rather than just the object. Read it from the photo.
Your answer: 6:04
